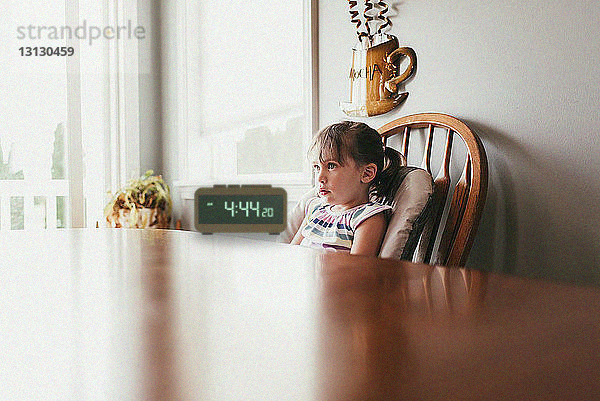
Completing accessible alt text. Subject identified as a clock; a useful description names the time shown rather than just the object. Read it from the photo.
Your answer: 4:44:20
